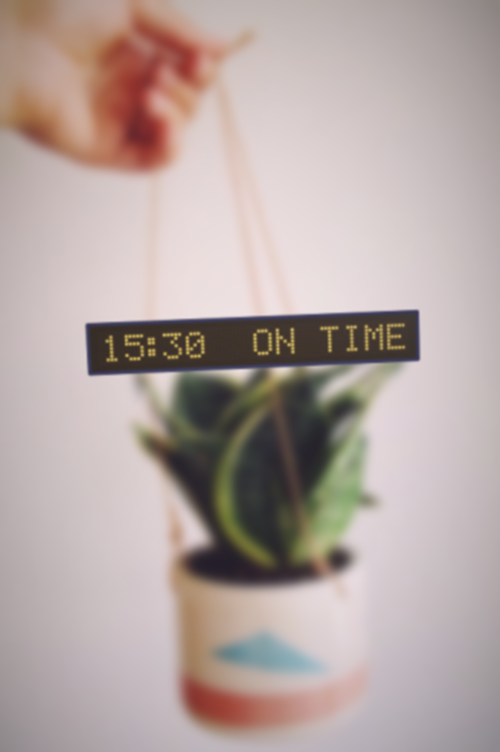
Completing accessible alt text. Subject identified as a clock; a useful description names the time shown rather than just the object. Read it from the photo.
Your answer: 15:30
